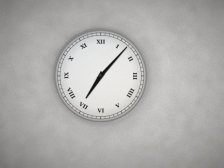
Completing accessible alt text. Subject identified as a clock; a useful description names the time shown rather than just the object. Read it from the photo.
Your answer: 7:07
